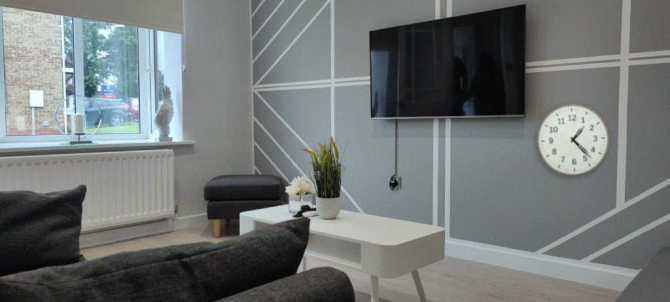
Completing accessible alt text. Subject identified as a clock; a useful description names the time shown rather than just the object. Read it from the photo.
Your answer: 1:23
